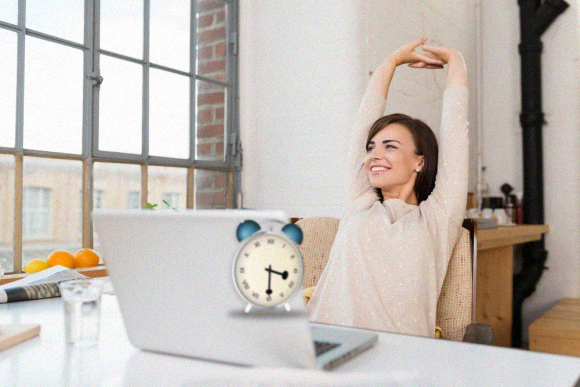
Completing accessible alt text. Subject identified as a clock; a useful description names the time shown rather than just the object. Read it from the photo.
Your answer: 3:30
